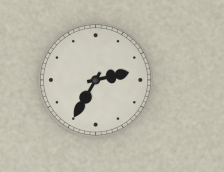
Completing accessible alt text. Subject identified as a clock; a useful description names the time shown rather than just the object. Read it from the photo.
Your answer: 2:35
